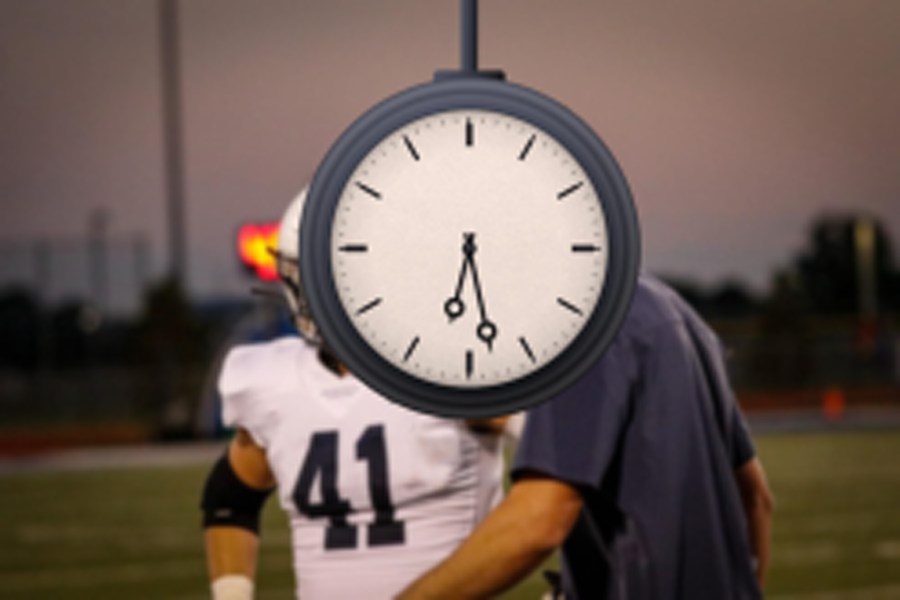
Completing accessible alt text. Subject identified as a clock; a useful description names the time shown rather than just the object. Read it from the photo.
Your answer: 6:28
